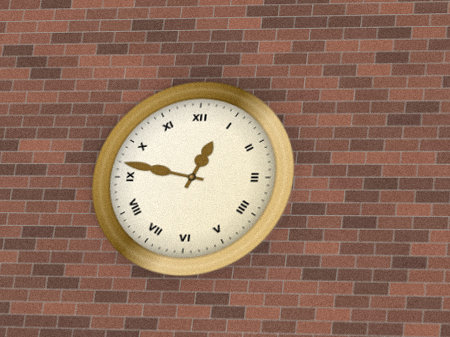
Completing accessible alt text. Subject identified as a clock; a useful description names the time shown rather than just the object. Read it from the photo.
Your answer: 12:47
